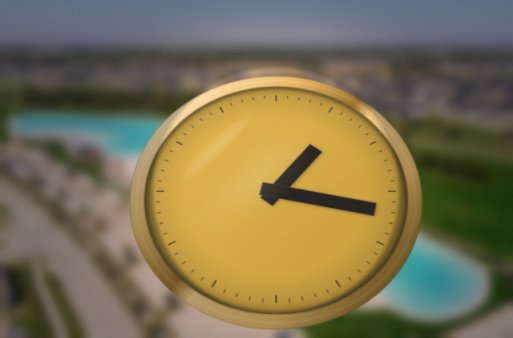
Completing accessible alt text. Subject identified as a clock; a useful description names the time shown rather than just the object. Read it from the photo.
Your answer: 1:17
